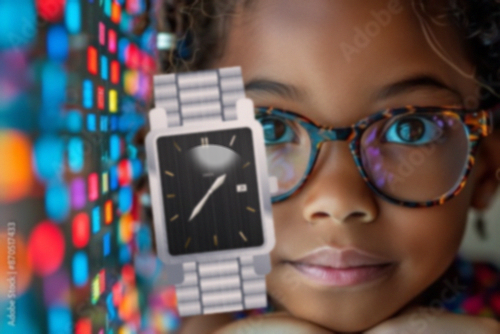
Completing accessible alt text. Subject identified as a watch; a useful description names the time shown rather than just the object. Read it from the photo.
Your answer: 1:37
